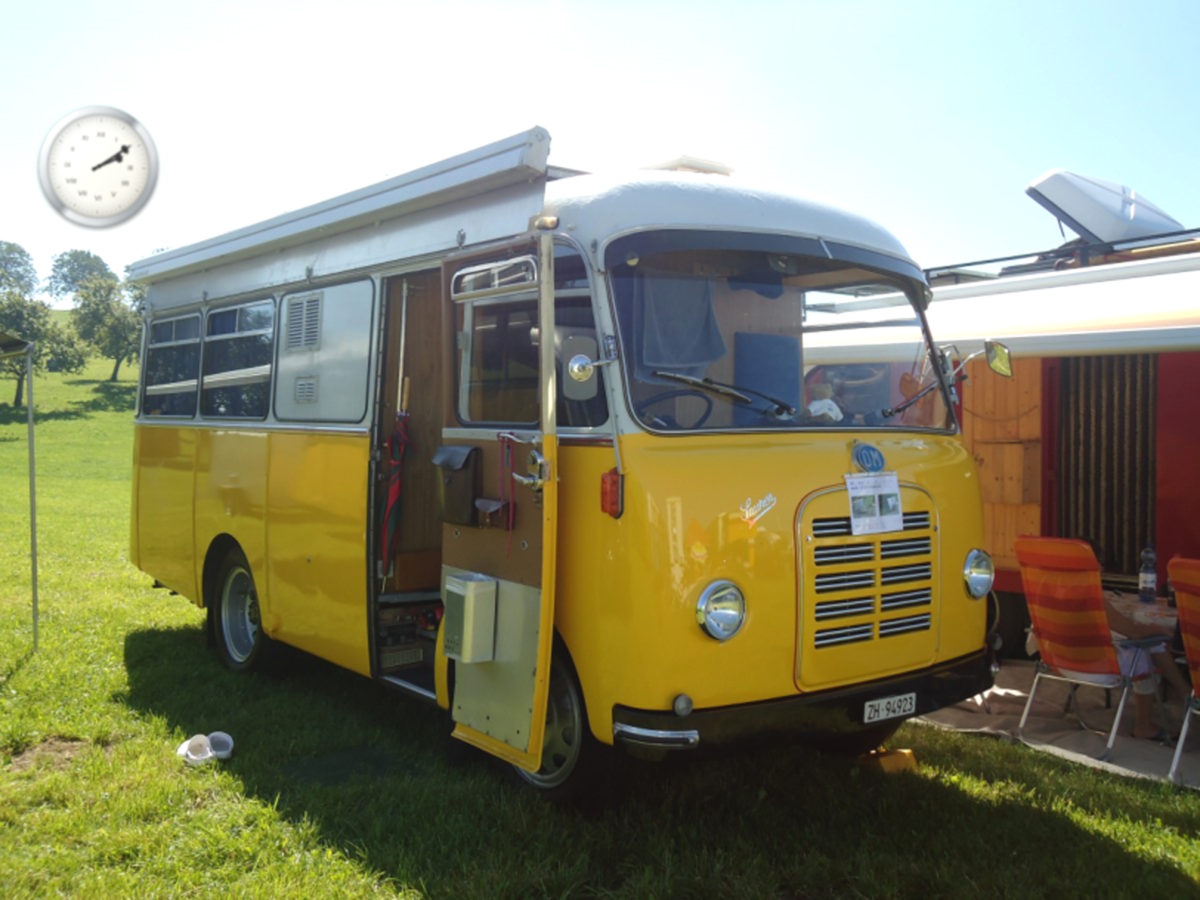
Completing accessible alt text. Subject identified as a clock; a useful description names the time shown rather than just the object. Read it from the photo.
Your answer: 2:09
